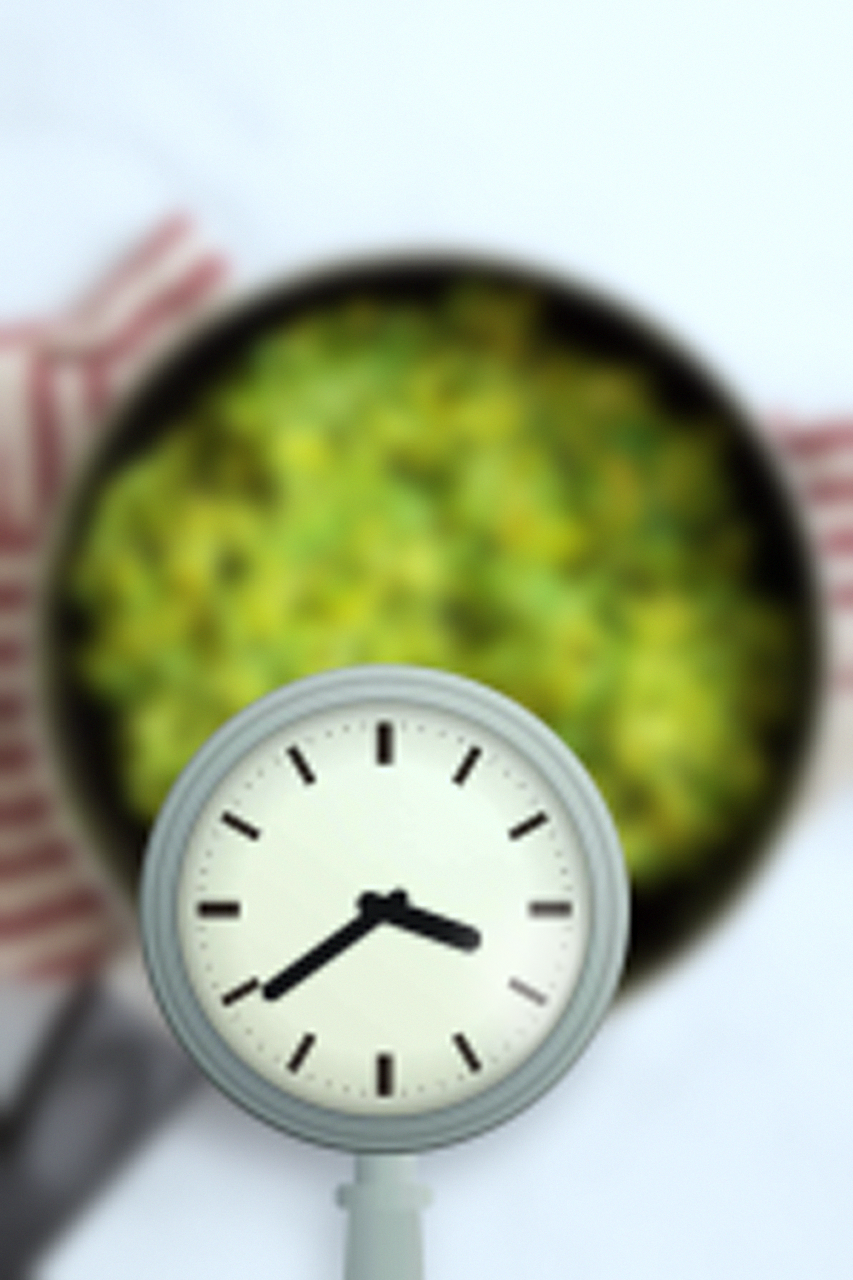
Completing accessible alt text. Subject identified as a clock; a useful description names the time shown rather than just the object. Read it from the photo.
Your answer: 3:39
